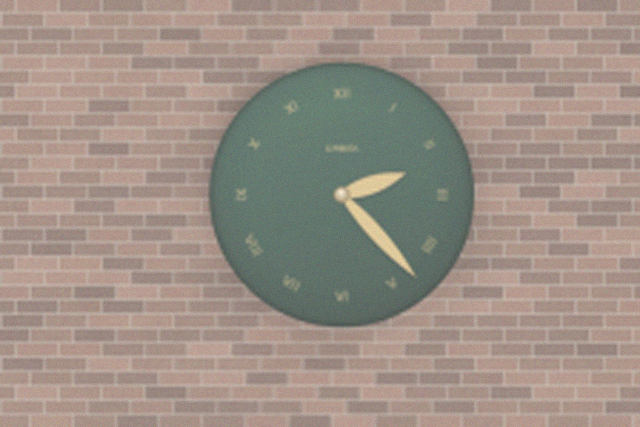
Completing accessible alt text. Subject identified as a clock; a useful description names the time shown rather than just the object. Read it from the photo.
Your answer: 2:23
